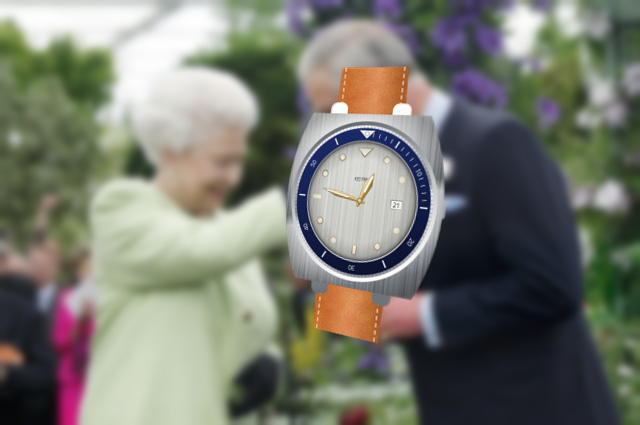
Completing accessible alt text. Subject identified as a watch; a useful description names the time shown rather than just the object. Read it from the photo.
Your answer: 12:47
